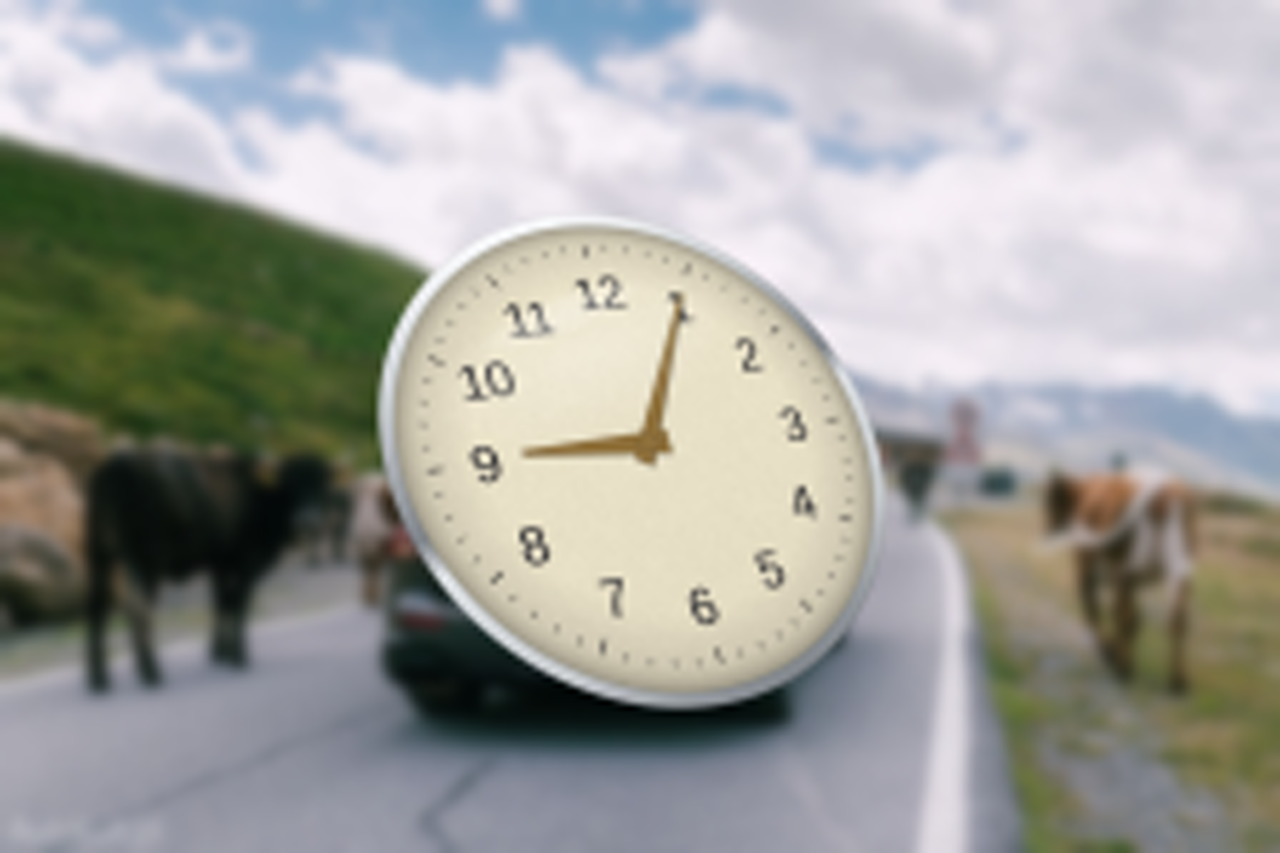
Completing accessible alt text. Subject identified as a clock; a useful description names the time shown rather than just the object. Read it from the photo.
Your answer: 9:05
